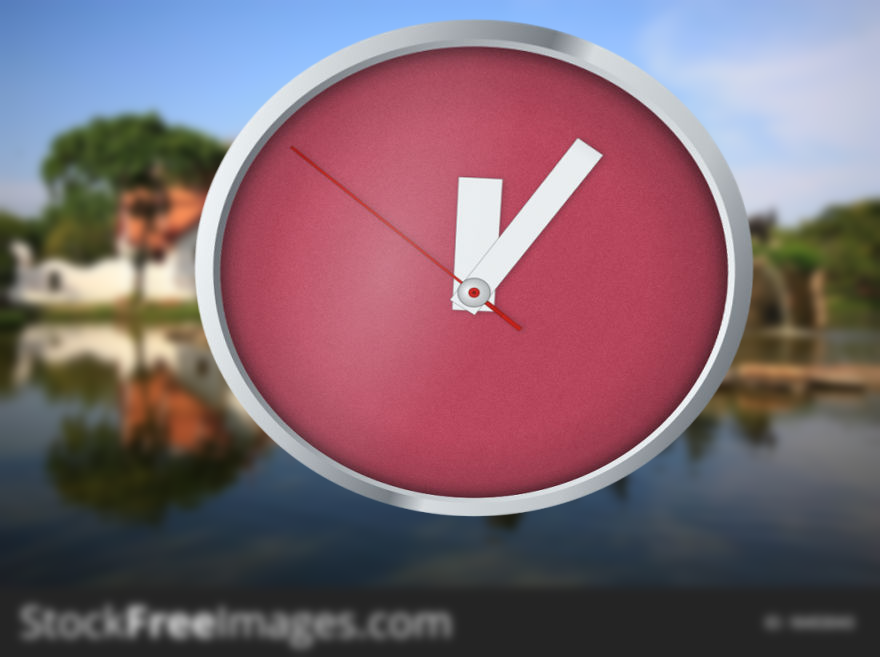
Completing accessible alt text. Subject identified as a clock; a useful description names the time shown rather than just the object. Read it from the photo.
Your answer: 12:05:52
